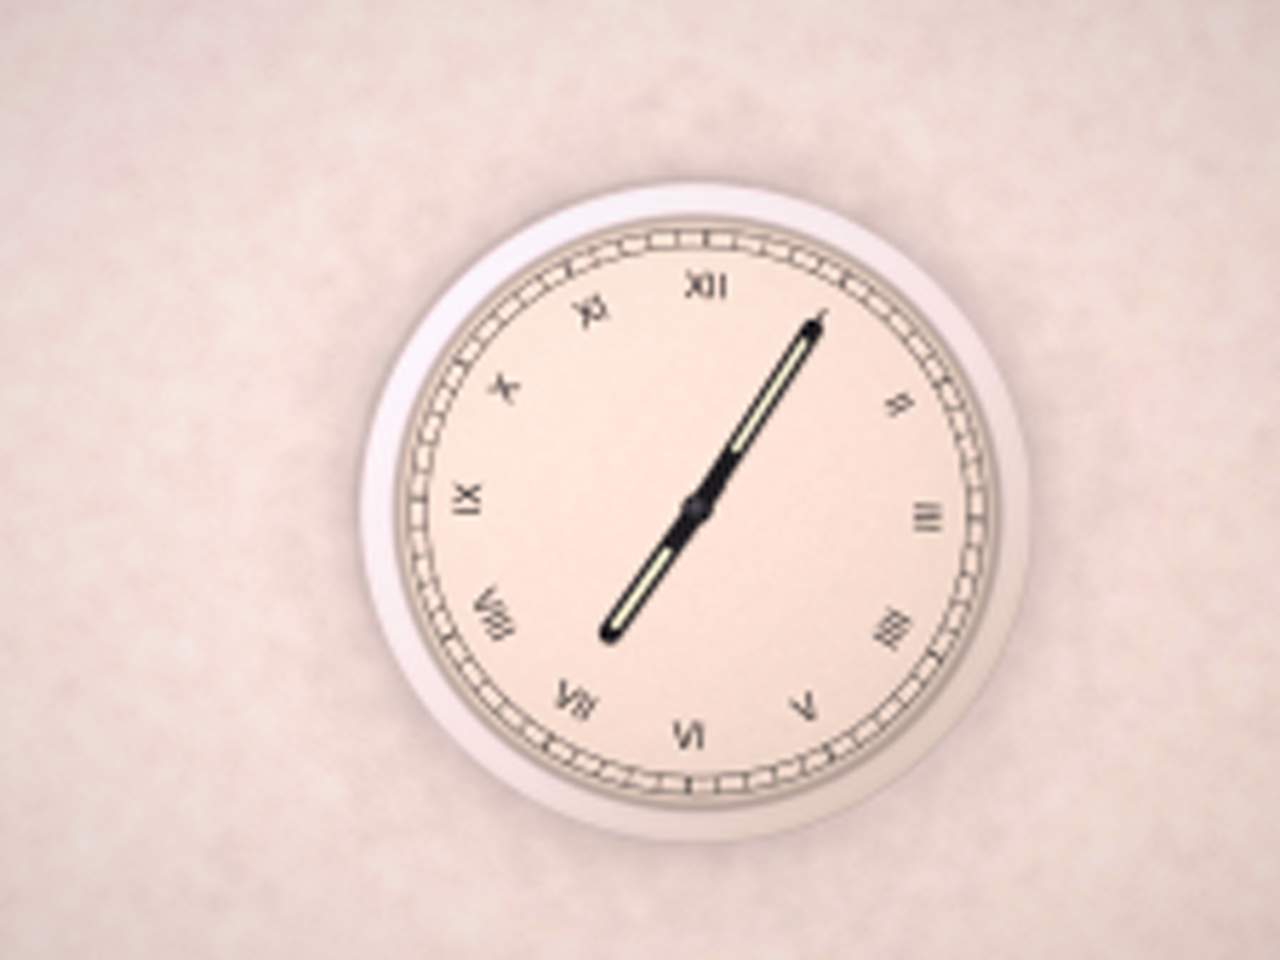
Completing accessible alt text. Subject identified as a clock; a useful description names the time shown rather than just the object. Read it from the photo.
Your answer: 7:05
